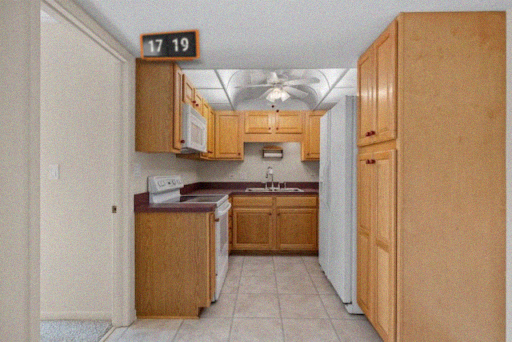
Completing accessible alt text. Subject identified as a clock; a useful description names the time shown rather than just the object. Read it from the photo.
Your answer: 17:19
